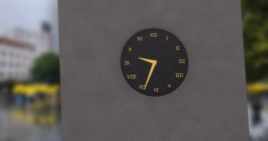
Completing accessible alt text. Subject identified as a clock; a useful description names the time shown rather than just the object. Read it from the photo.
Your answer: 9:34
